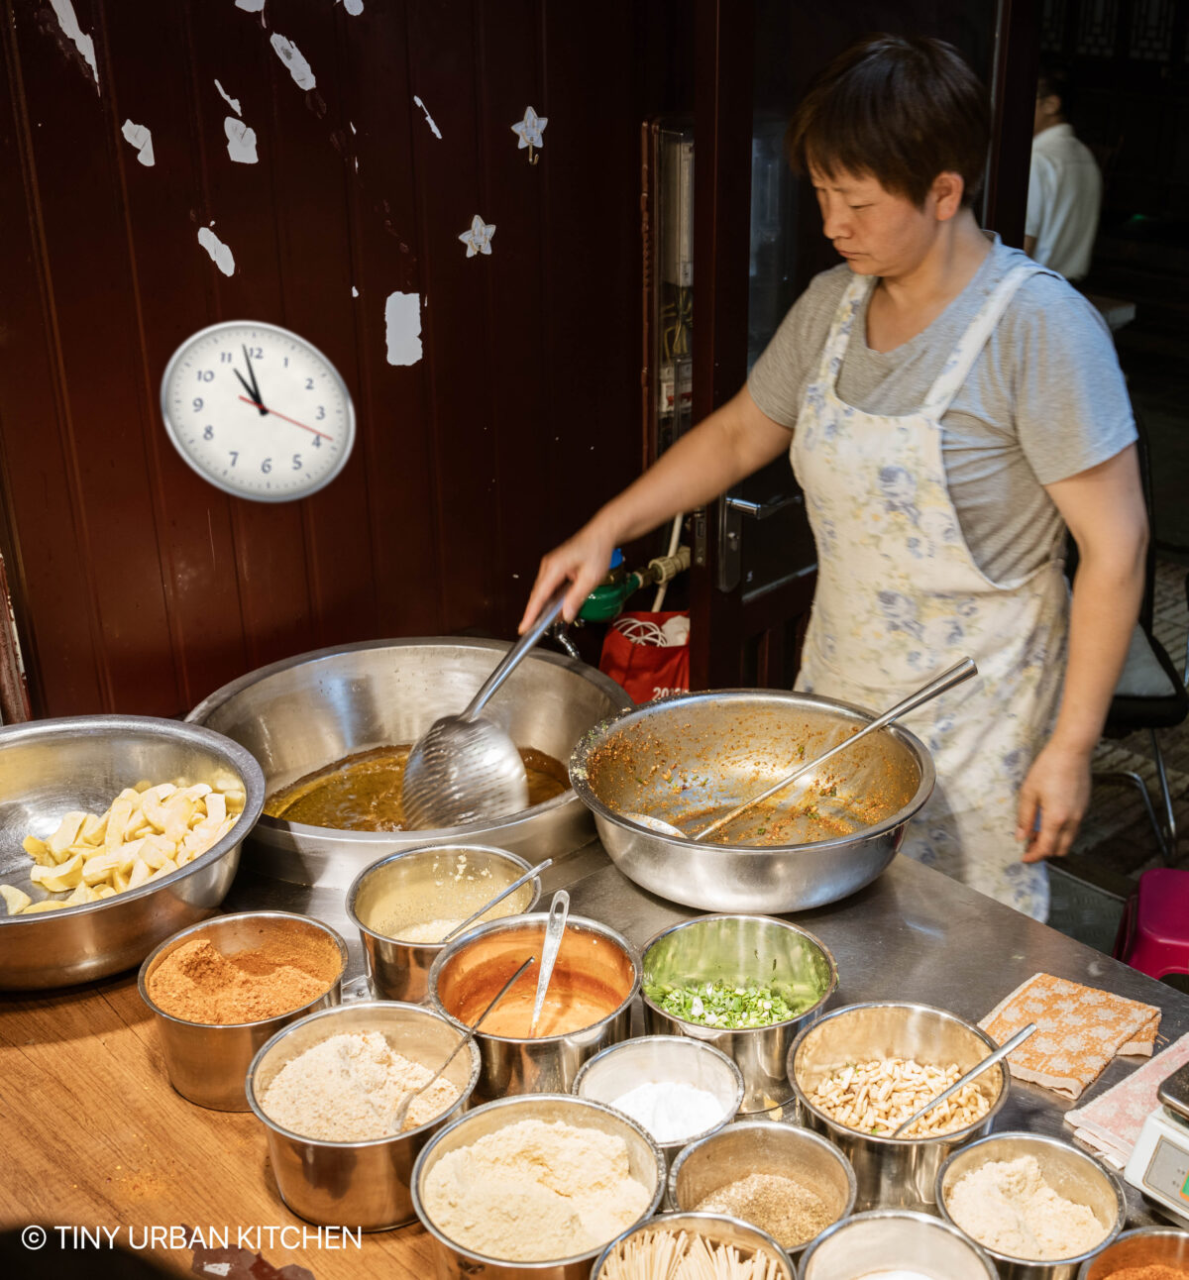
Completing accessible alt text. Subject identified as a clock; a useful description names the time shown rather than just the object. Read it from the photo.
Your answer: 10:58:19
